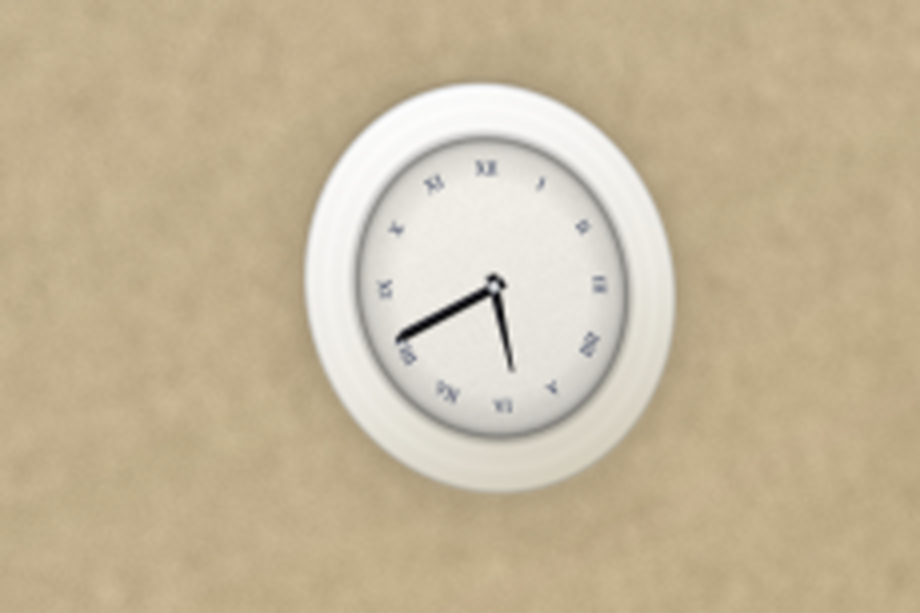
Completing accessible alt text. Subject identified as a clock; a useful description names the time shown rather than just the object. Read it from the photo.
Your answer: 5:41
